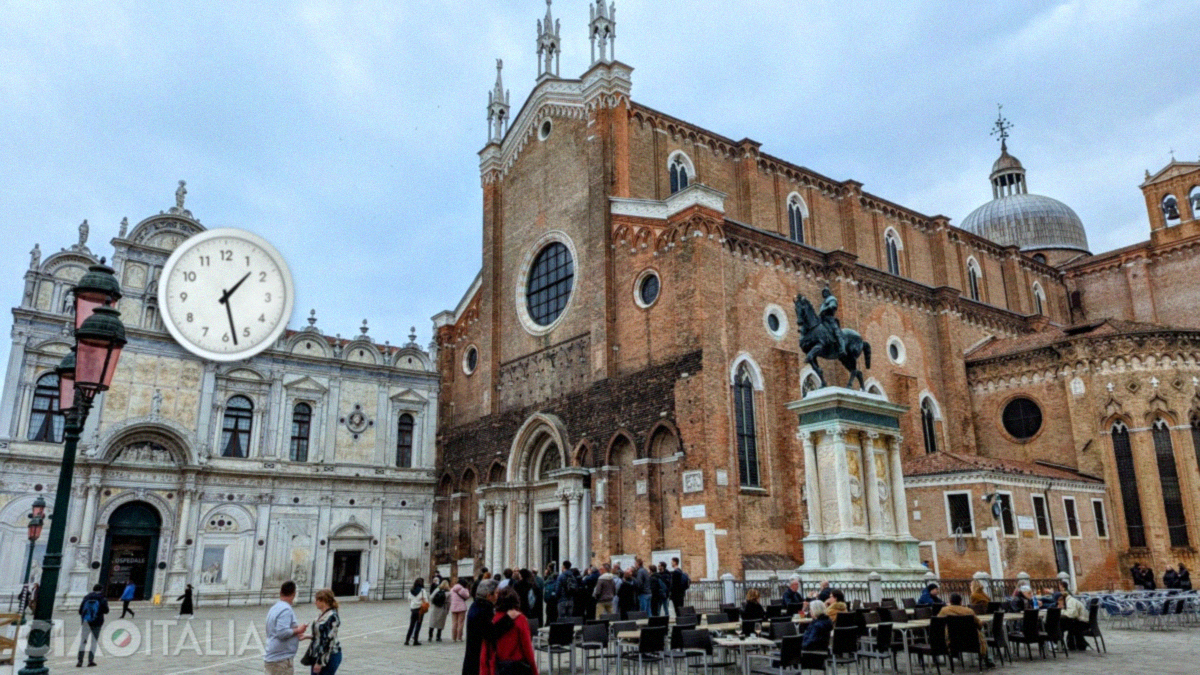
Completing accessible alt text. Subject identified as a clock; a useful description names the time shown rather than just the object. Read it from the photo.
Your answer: 1:28
